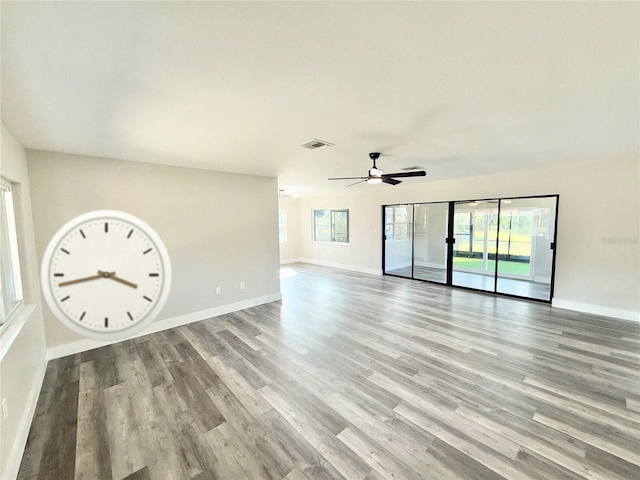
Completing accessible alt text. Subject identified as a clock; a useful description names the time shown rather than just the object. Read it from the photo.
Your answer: 3:43
